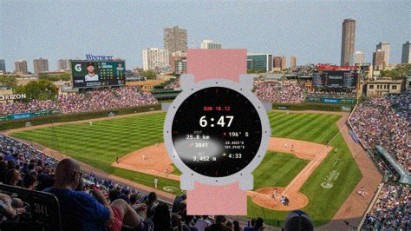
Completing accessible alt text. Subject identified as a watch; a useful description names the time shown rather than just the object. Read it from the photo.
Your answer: 6:47
